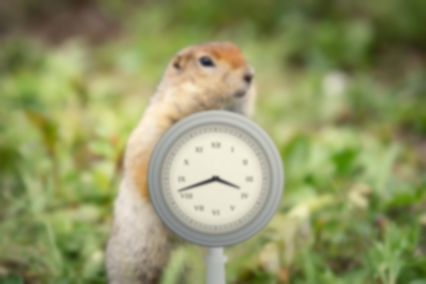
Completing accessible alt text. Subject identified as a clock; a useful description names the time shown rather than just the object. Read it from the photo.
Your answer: 3:42
